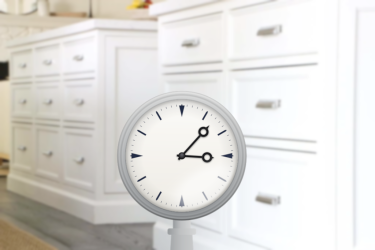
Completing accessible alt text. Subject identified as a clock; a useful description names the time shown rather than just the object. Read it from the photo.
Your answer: 3:07
